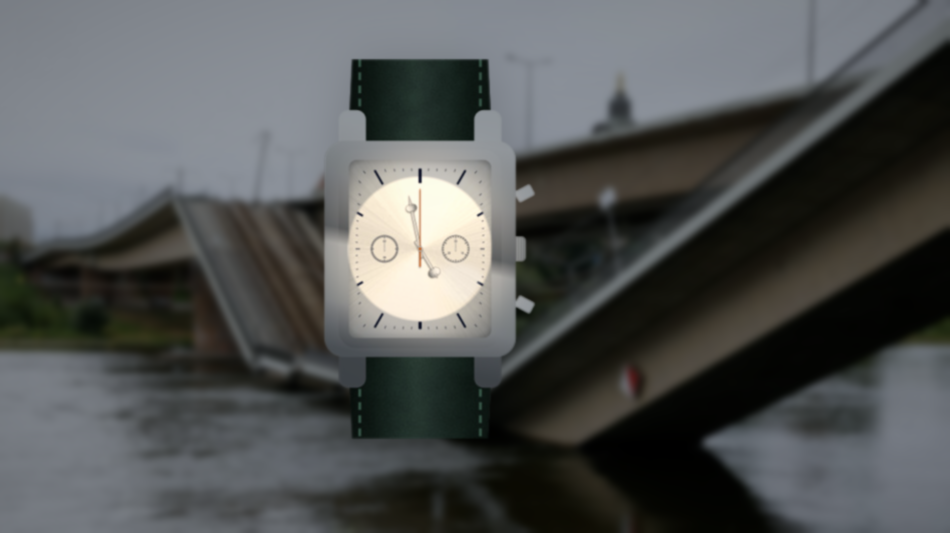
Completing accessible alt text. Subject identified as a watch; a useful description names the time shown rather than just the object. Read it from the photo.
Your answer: 4:58
